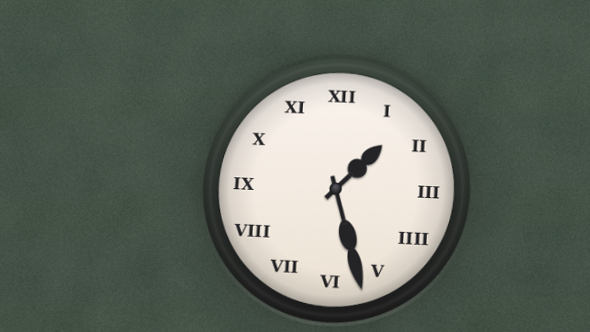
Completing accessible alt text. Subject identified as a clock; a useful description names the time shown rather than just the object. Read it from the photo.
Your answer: 1:27
